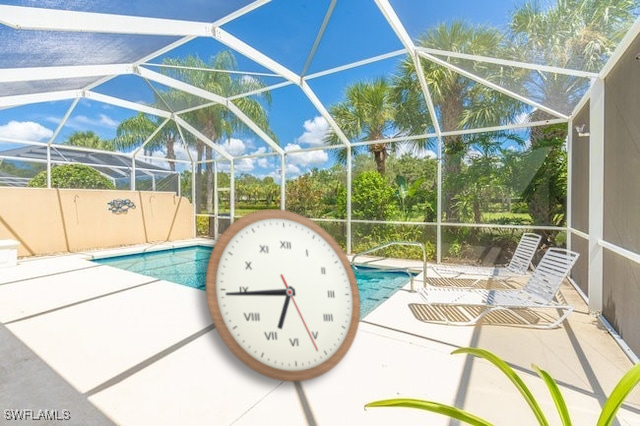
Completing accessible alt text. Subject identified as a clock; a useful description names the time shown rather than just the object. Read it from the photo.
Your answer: 6:44:26
